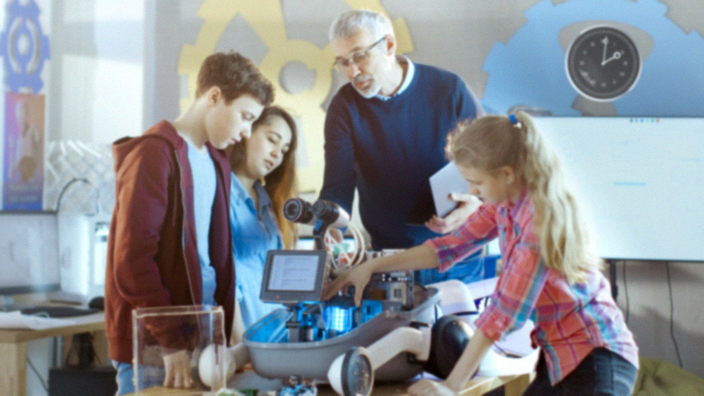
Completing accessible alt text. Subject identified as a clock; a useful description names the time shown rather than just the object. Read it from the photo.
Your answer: 2:01
